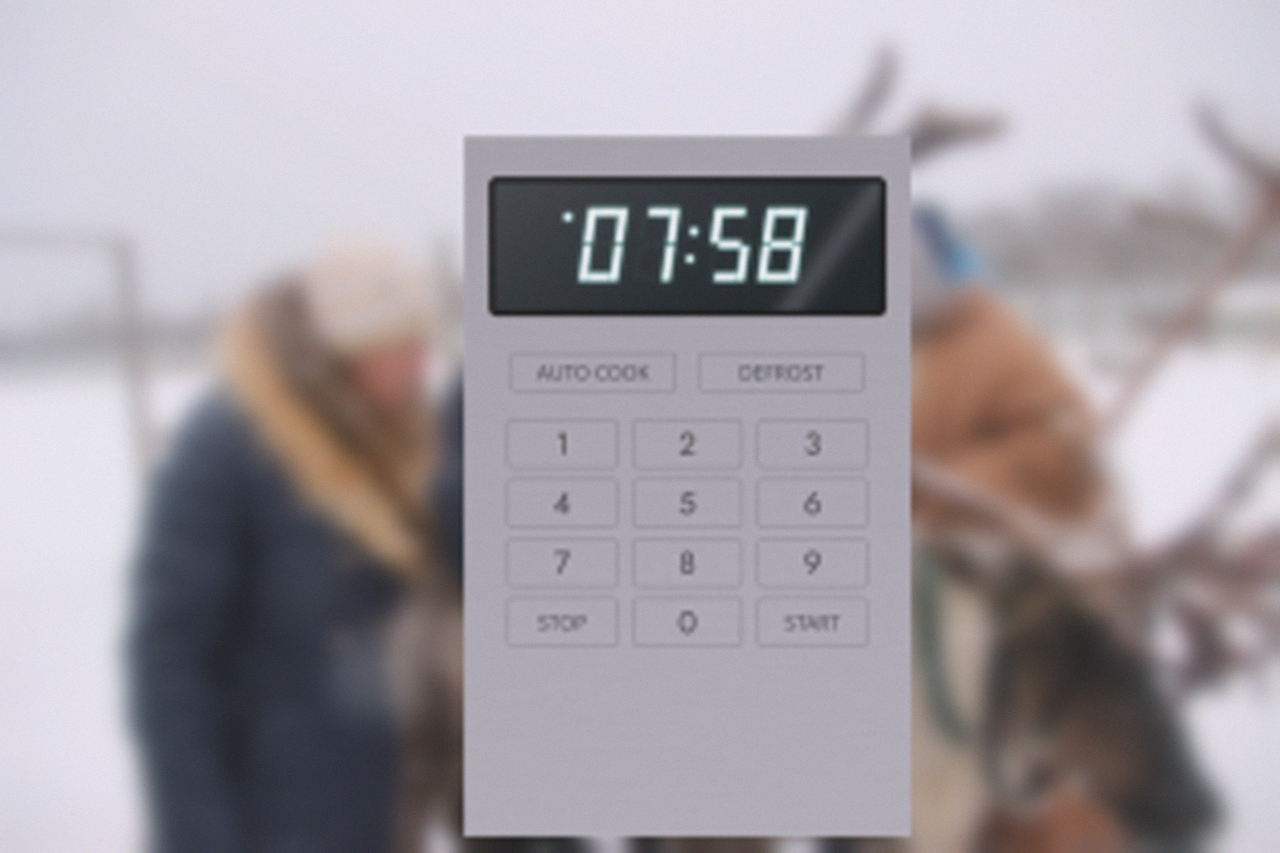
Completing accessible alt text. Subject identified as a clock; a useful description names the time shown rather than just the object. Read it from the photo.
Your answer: 7:58
